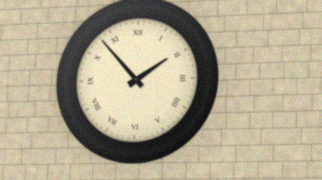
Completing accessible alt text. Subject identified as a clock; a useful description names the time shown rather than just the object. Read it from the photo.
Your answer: 1:53
